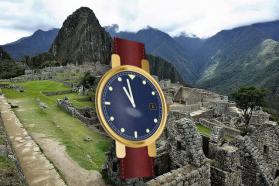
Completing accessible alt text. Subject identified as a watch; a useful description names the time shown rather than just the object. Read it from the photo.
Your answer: 10:58
